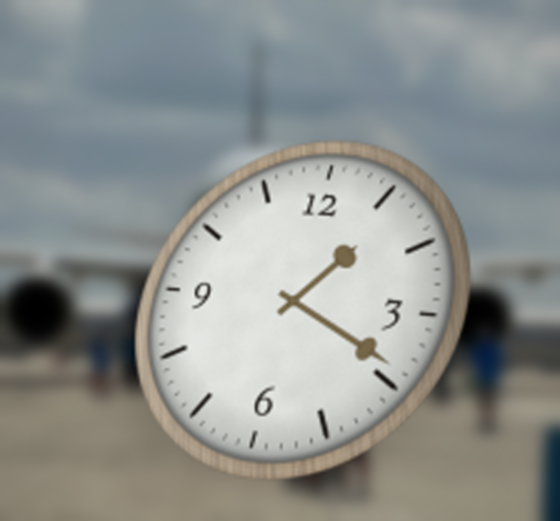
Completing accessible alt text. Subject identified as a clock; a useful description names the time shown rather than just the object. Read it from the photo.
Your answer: 1:19
